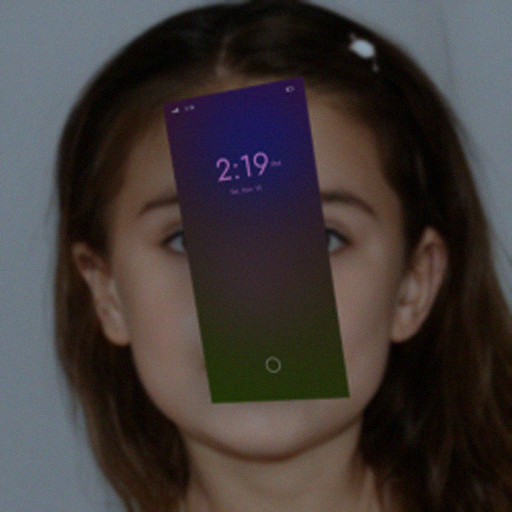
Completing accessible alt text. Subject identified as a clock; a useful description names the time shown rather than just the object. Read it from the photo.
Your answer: 2:19
